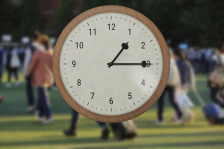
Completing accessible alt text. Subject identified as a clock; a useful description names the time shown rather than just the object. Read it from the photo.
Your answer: 1:15
